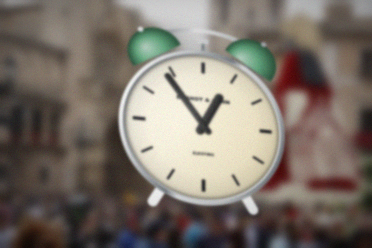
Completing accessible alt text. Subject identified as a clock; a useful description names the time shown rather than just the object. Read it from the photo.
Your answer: 12:54
